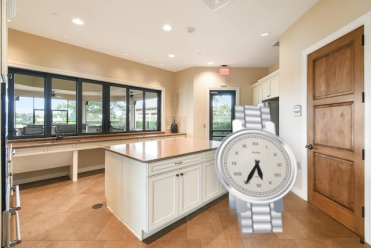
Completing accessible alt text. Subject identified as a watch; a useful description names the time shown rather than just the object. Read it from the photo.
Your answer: 5:35
